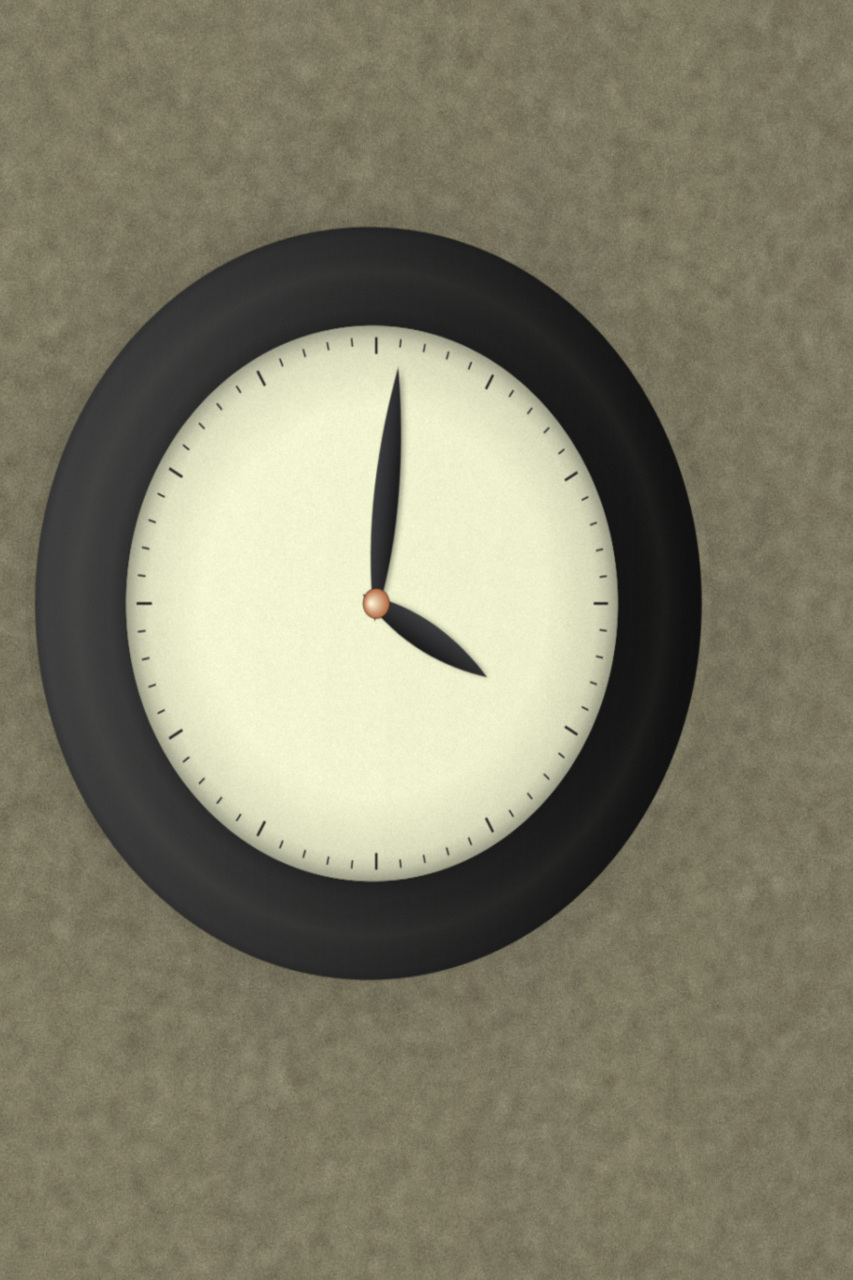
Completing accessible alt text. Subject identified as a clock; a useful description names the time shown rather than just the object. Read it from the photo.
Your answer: 4:01
